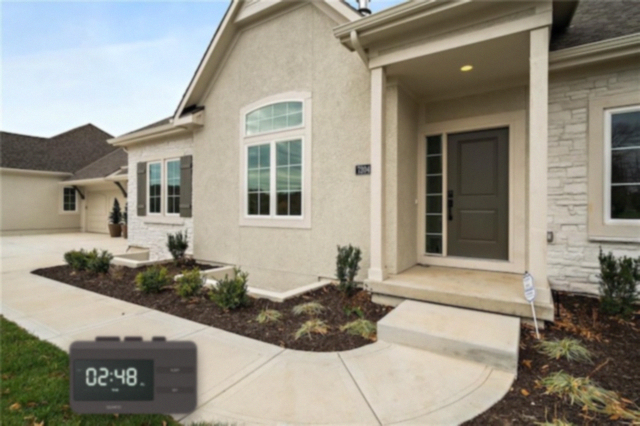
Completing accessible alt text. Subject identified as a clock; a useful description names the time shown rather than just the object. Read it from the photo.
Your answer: 2:48
